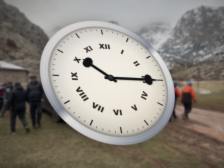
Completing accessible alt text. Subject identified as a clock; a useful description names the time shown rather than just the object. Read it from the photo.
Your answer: 10:15
